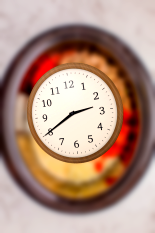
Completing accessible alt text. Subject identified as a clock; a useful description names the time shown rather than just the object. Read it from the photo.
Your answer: 2:40
